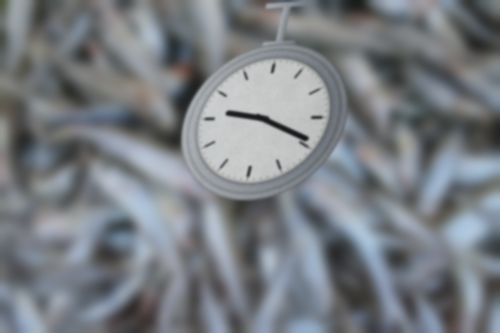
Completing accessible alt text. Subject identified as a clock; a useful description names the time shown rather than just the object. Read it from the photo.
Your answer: 9:19
